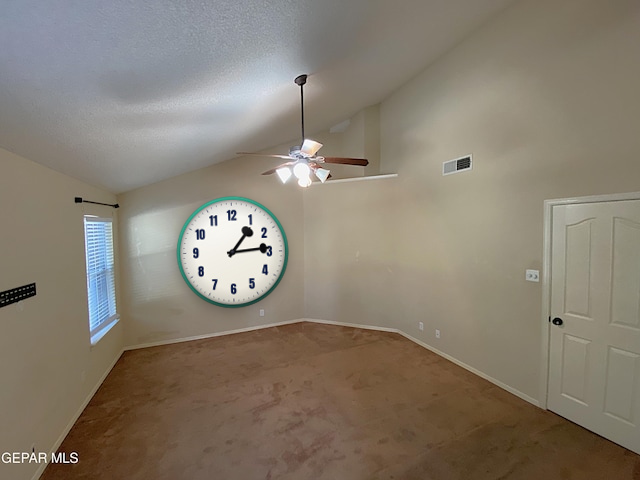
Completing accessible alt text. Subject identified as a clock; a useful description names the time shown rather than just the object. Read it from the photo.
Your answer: 1:14
